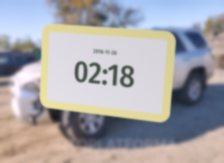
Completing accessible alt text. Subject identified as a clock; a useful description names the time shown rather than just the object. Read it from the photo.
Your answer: 2:18
